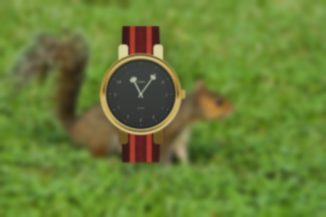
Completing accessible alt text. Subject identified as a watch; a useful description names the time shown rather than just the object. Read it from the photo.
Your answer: 11:06
